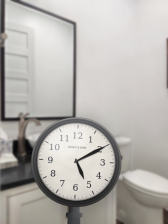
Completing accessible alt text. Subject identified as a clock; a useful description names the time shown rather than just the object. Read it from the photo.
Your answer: 5:10
